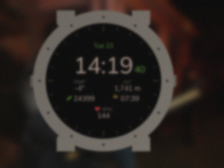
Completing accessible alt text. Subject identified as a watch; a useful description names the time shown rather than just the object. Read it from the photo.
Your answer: 14:19
